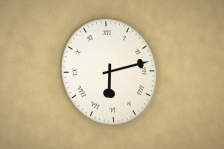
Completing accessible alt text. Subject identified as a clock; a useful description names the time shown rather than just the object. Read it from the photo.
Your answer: 6:13
